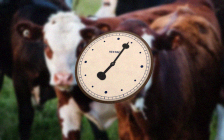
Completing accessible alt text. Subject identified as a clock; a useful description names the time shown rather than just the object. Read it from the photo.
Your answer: 7:04
